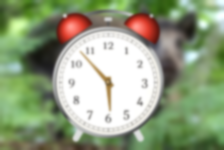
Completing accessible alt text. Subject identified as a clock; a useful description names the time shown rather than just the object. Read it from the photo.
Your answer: 5:53
